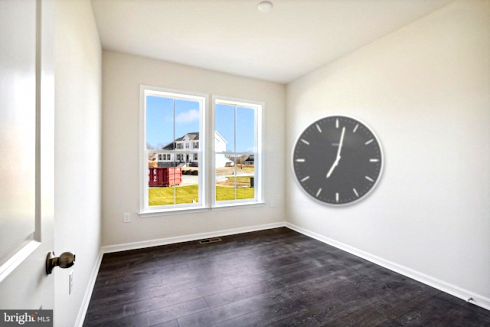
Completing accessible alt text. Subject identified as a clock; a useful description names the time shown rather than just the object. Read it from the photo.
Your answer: 7:02
